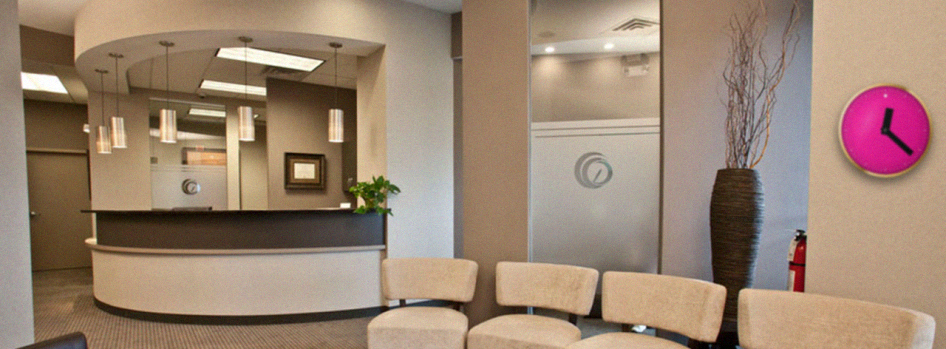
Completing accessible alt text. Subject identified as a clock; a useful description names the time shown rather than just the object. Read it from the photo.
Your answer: 12:22
